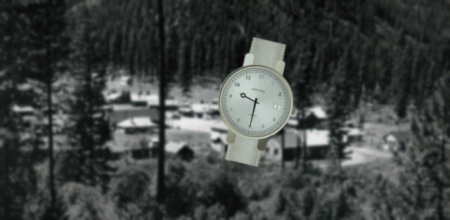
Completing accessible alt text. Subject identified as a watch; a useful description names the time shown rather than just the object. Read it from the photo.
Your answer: 9:30
